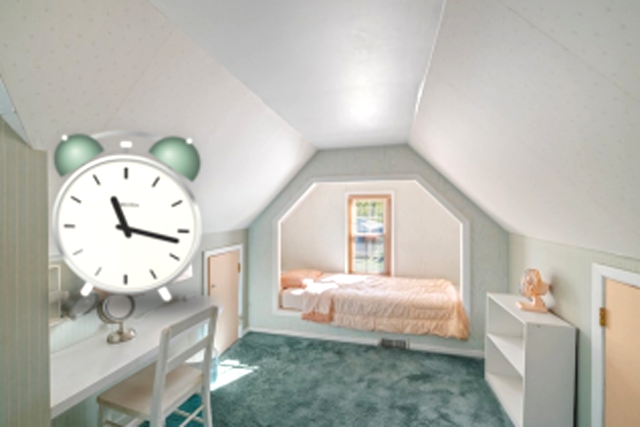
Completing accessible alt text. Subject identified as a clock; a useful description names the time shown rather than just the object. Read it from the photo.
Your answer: 11:17
